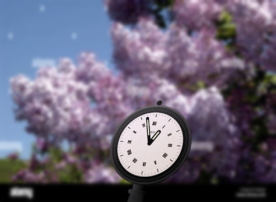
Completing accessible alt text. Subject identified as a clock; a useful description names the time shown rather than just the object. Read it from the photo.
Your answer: 12:57
